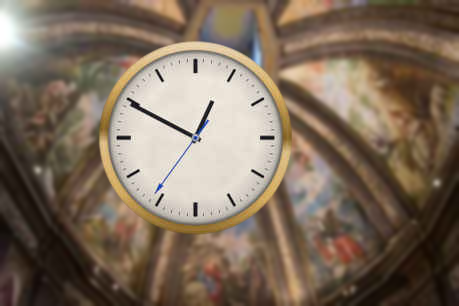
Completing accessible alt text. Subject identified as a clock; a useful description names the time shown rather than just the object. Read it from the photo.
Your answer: 12:49:36
